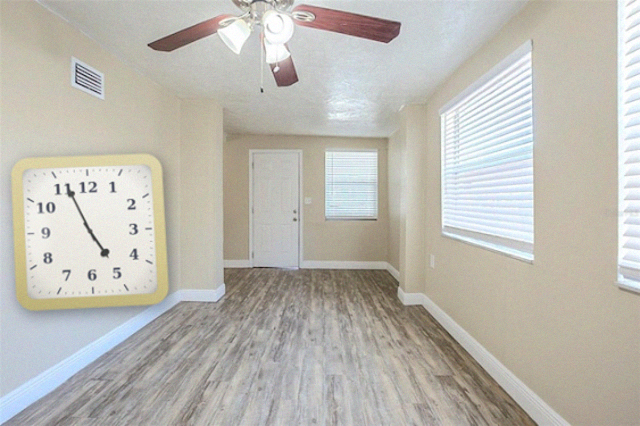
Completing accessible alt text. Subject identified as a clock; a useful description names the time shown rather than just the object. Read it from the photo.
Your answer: 4:56
